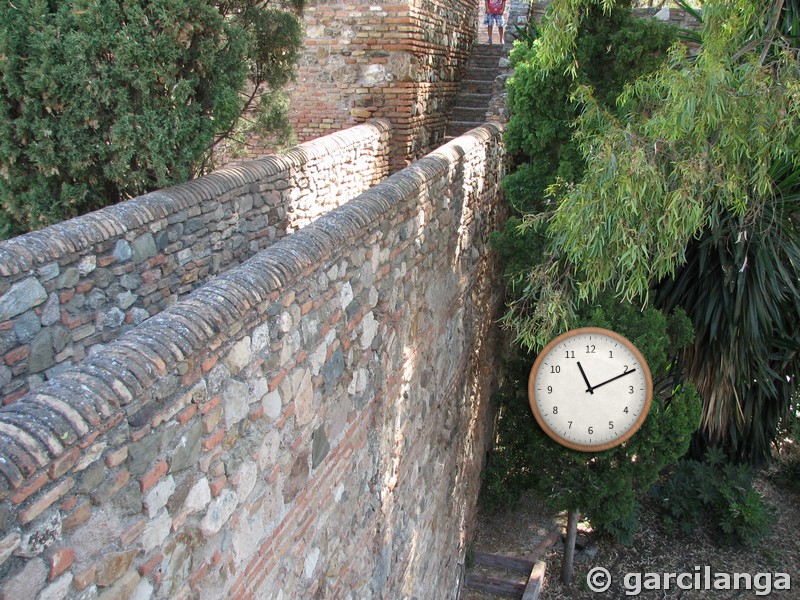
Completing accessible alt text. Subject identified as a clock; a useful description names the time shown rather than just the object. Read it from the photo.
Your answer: 11:11
